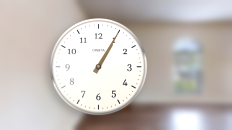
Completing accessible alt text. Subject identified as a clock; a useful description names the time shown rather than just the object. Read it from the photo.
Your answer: 1:05
